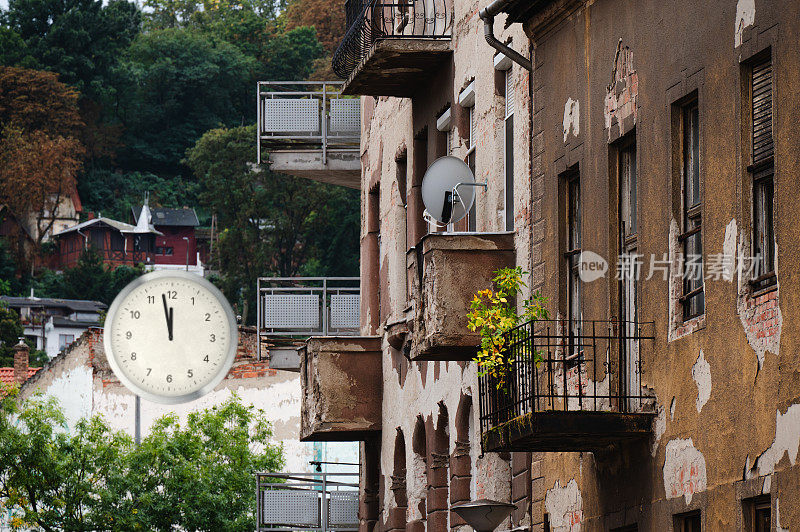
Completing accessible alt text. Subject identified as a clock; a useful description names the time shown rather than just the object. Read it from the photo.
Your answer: 11:58
